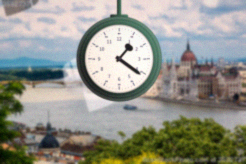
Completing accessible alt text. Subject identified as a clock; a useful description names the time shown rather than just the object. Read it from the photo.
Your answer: 1:21
